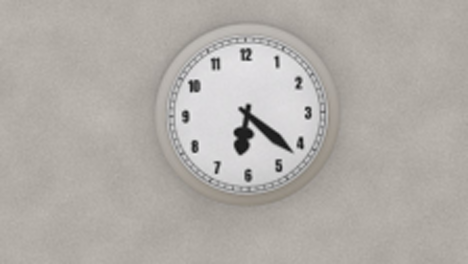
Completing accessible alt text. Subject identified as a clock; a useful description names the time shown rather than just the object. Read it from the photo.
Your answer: 6:22
